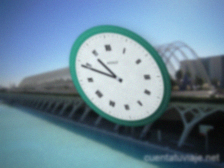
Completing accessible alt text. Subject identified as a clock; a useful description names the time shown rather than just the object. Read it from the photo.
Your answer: 10:49
